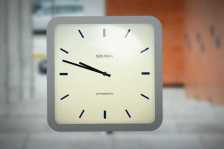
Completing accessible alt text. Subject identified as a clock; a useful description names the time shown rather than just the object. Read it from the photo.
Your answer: 9:48
